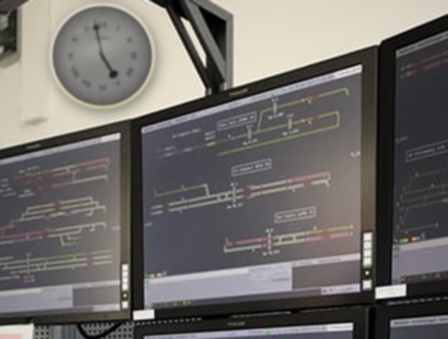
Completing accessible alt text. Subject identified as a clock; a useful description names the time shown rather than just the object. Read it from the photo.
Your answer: 4:58
